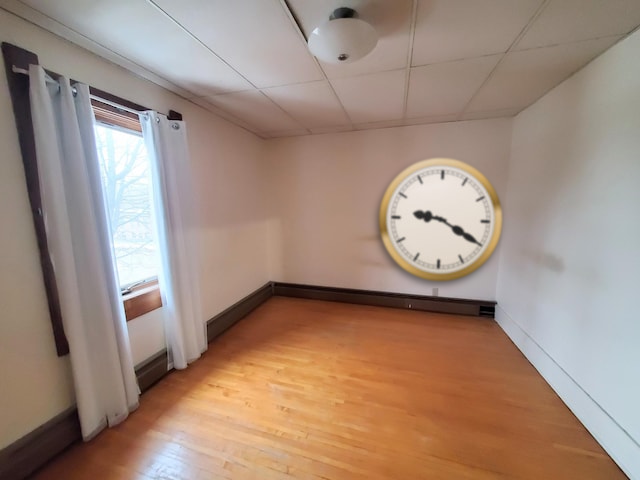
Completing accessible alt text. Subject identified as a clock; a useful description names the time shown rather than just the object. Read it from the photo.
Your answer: 9:20
